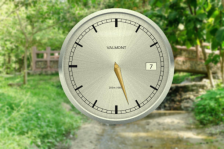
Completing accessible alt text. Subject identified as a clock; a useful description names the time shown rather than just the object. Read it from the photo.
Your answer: 5:27
